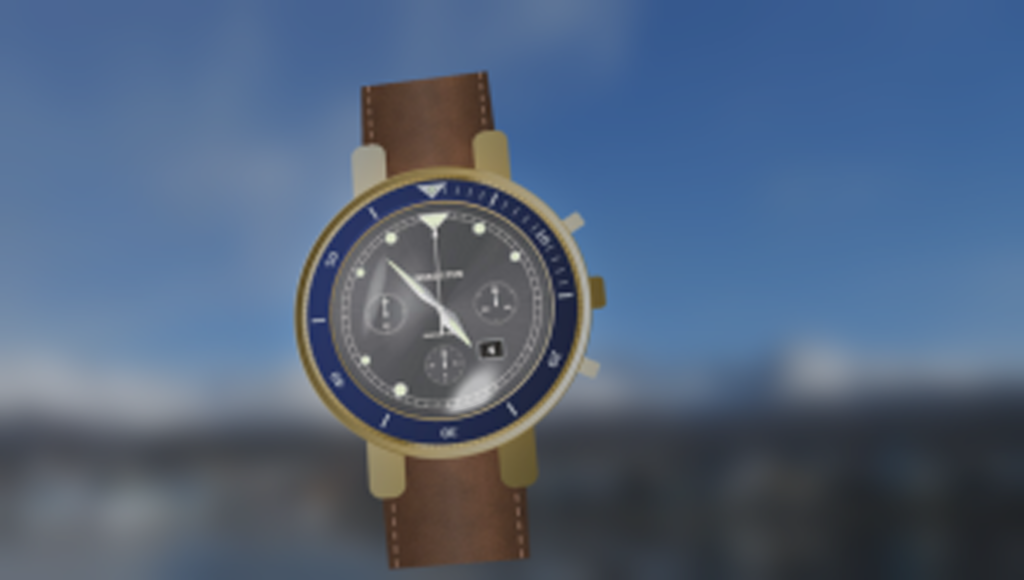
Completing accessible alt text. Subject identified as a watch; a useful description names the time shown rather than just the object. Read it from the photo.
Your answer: 4:53
